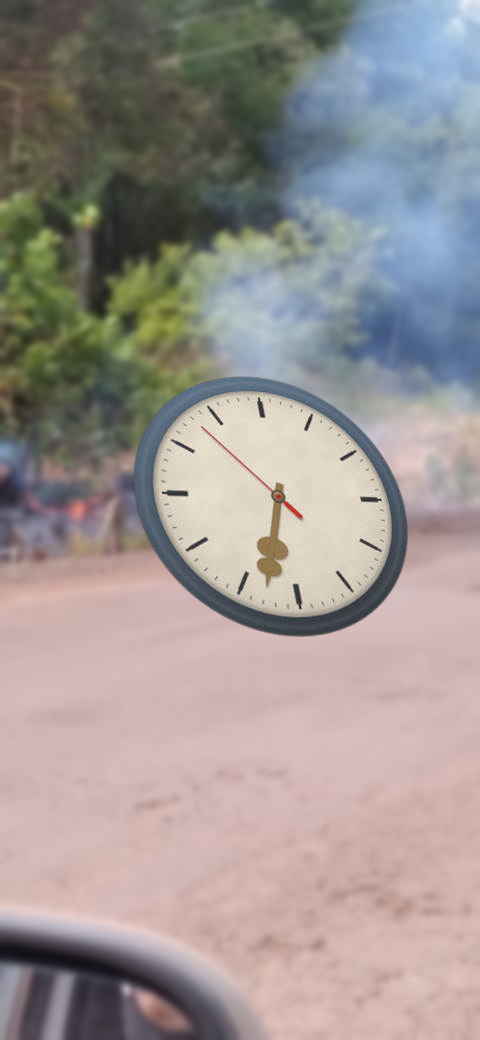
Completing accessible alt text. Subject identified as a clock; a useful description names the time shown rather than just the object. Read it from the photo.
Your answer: 6:32:53
